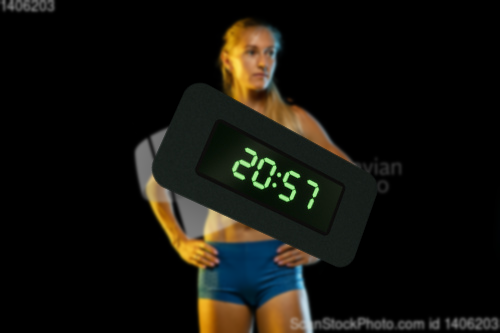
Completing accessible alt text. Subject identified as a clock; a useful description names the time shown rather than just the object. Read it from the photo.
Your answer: 20:57
